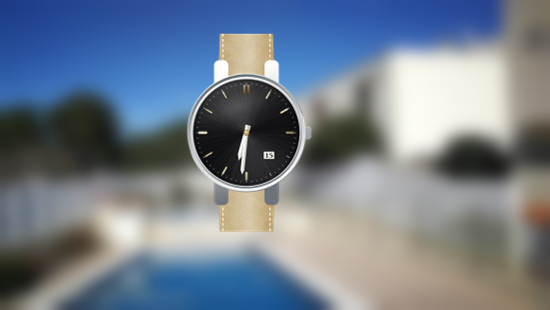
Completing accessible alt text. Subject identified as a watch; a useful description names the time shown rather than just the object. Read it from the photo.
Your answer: 6:31
